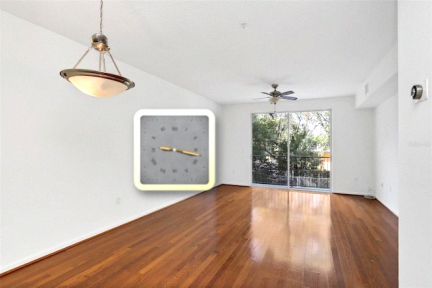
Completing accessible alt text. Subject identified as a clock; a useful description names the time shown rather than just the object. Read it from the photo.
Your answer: 9:17
